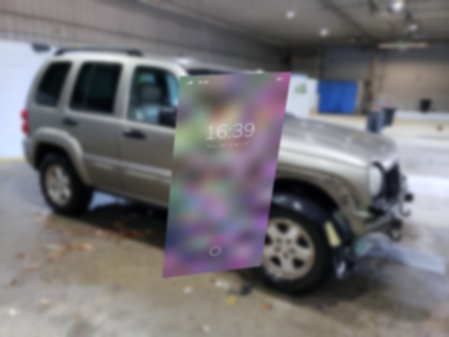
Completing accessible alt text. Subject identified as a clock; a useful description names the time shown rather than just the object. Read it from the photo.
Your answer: 16:39
